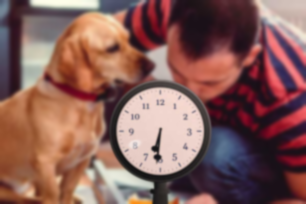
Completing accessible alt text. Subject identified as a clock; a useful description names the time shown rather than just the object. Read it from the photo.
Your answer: 6:31
